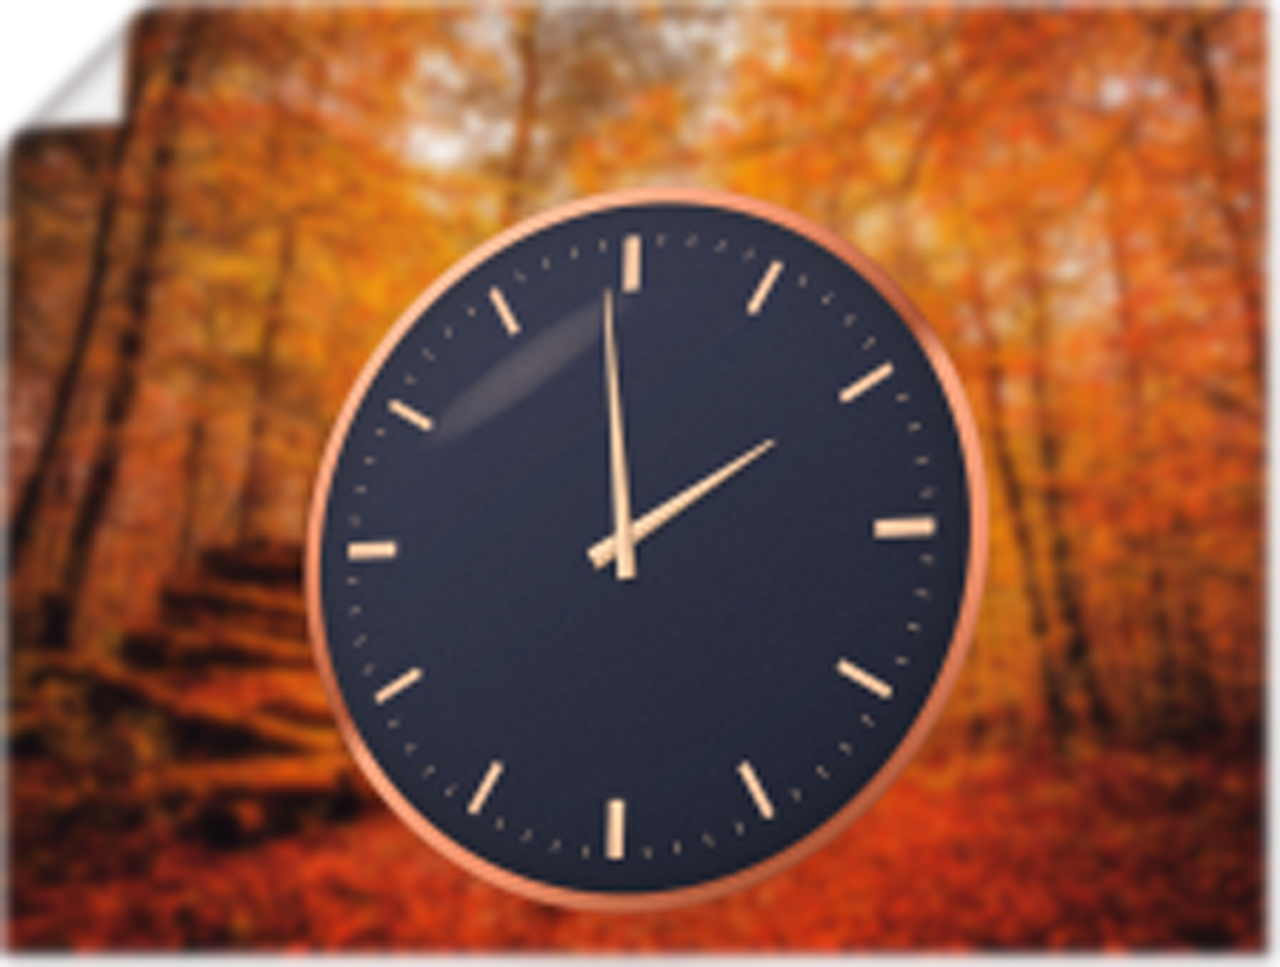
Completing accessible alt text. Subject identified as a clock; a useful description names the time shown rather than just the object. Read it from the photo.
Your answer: 1:59
